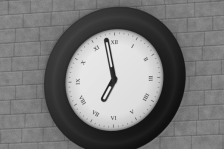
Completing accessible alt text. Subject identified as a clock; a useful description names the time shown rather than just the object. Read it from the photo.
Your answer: 6:58
